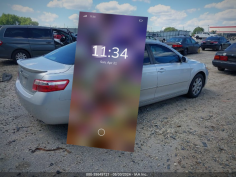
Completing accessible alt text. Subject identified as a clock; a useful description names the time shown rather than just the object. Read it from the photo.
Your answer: 11:34
